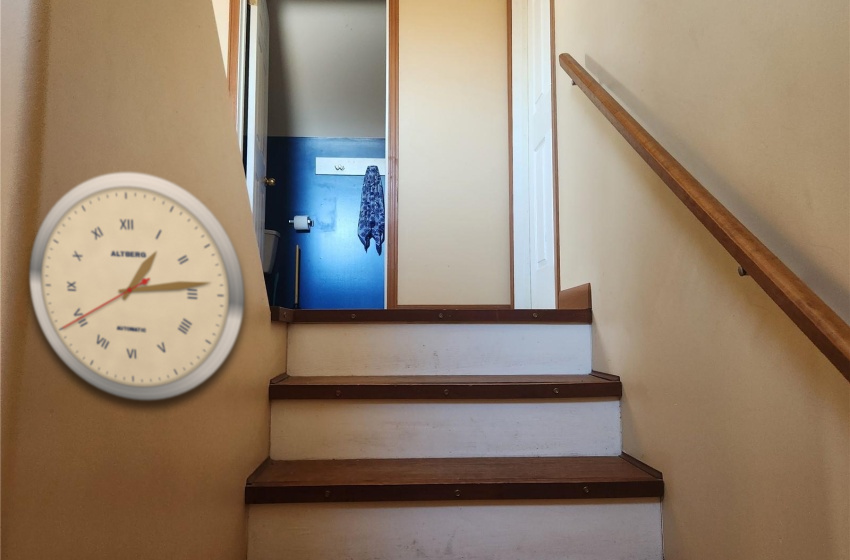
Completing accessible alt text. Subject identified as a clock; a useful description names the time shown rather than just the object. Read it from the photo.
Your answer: 1:13:40
